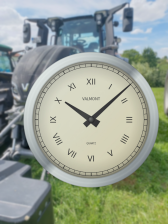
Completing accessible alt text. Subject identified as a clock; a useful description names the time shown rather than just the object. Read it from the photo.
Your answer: 10:08
